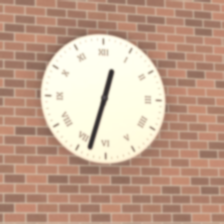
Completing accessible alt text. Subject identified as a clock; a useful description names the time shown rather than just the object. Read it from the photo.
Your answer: 12:33
